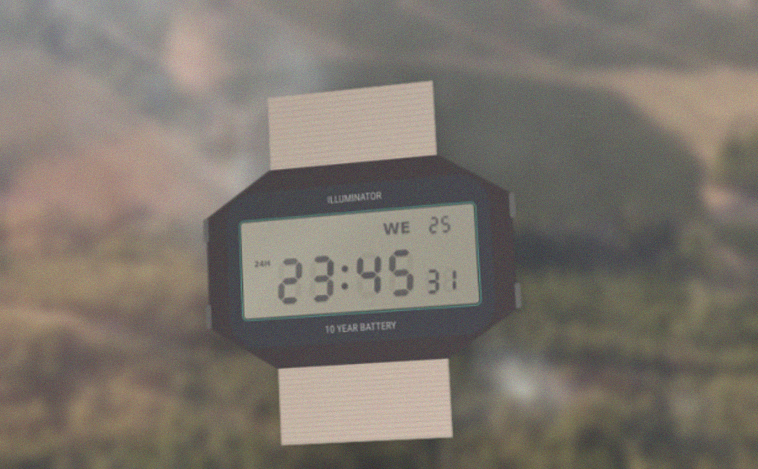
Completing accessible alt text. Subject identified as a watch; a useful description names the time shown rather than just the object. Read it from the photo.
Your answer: 23:45:31
